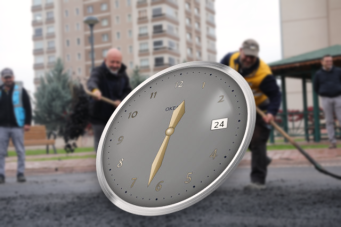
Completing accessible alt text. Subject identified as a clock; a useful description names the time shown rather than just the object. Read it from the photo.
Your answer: 12:32
